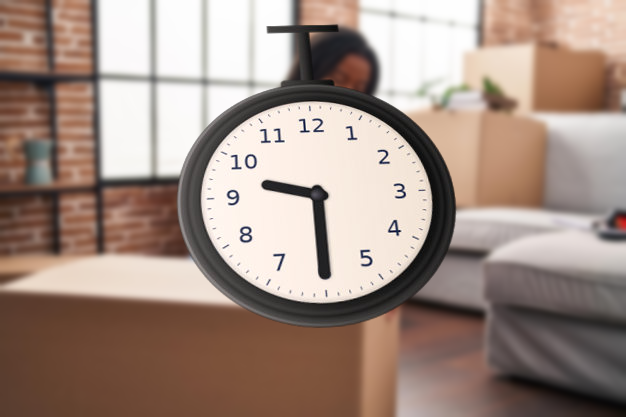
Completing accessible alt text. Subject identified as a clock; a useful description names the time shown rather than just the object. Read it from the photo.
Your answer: 9:30
